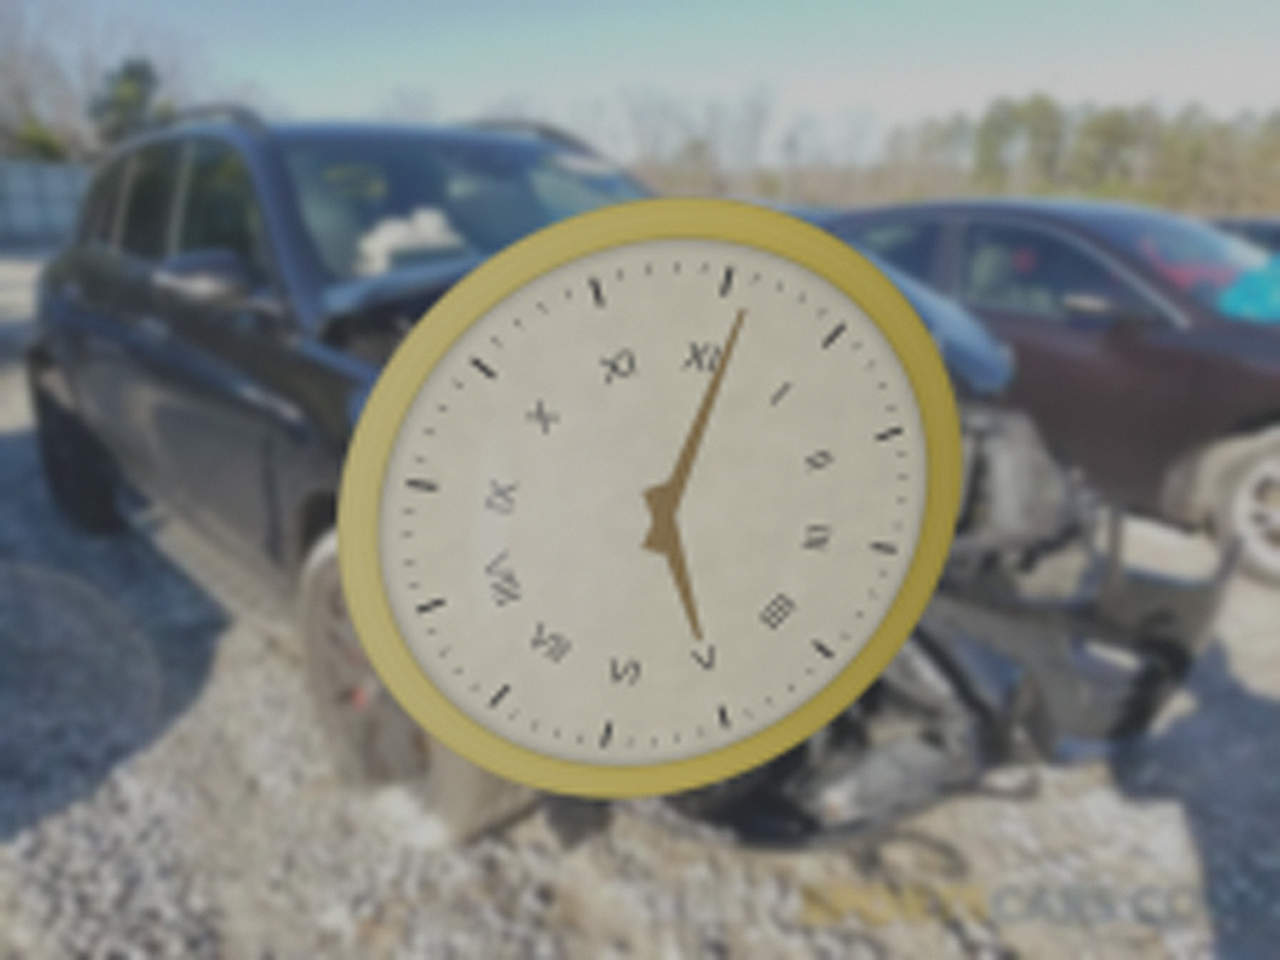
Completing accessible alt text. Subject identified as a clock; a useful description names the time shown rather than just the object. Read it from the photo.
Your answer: 5:01
